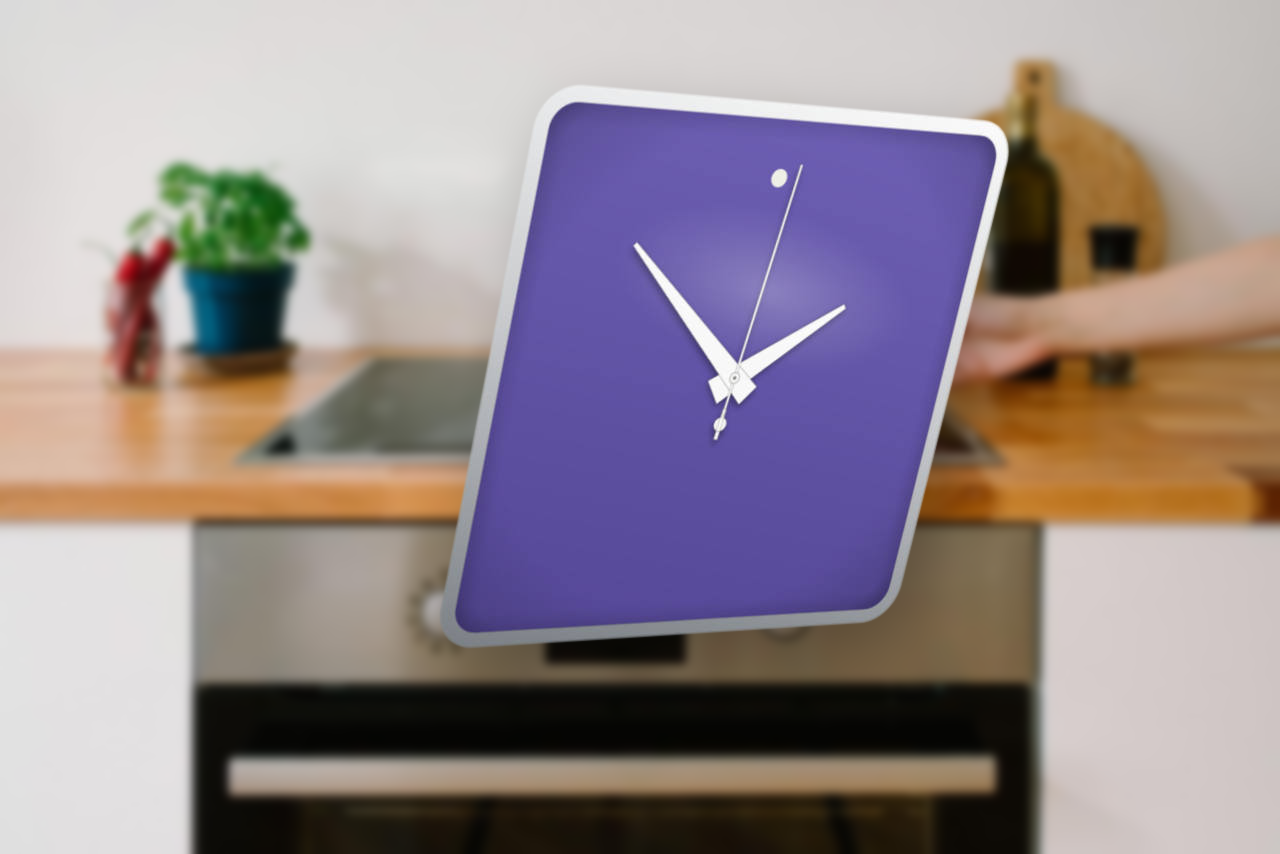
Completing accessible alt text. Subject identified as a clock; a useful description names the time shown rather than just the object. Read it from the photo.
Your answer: 1:52:01
